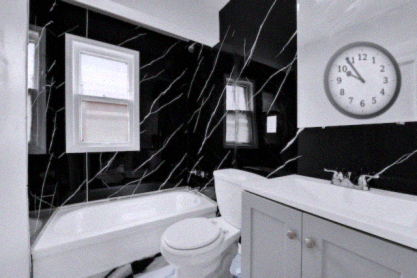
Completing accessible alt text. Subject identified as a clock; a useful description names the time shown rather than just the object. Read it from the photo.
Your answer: 9:54
